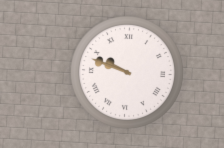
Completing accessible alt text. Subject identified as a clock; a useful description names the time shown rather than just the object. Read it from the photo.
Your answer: 9:48
